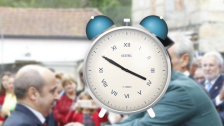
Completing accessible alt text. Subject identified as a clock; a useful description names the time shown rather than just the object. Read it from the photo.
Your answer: 3:50
